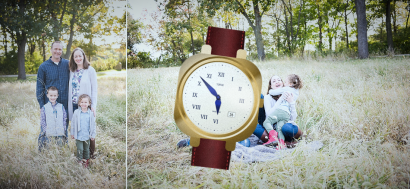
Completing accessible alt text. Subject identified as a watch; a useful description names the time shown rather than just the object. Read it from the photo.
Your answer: 5:52
